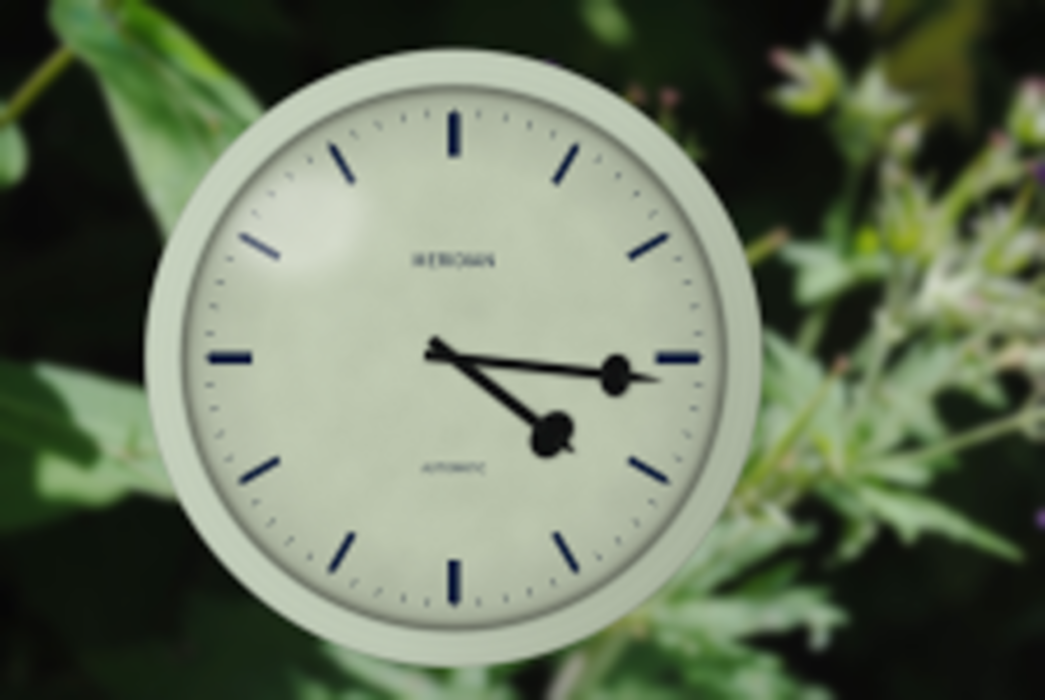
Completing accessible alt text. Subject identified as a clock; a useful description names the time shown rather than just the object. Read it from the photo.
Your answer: 4:16
